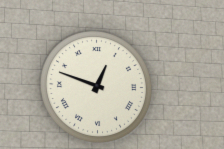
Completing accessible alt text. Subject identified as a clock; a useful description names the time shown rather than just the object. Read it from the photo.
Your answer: 12:48
